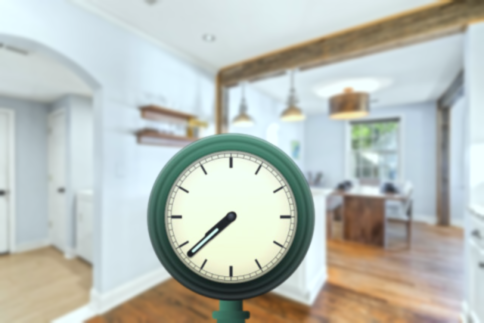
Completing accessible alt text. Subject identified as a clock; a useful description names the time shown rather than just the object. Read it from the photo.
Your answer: 7:38
